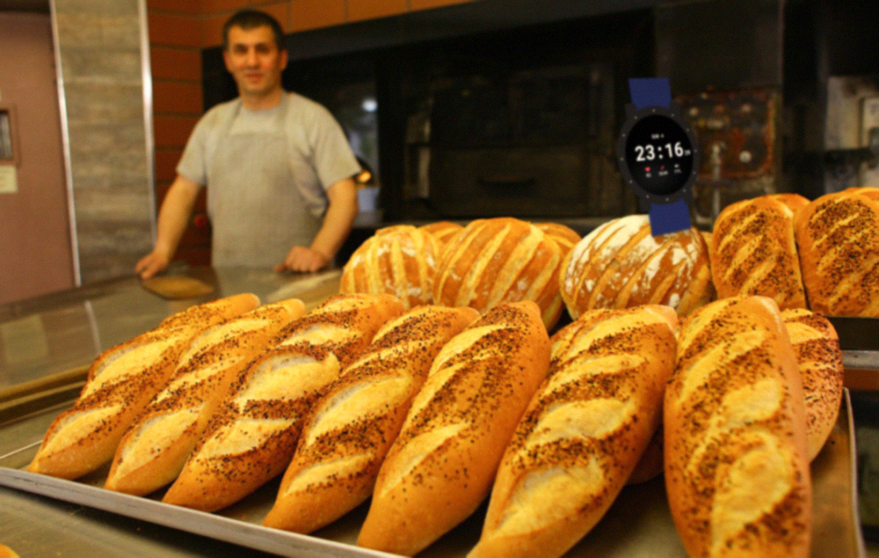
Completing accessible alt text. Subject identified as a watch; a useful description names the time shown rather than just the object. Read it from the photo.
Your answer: 23:16
